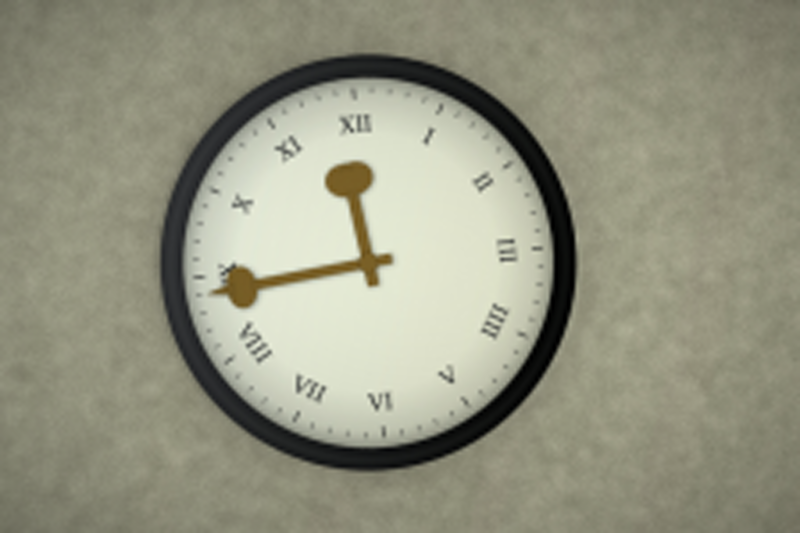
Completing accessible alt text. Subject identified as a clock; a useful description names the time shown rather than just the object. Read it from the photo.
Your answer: 11:44
